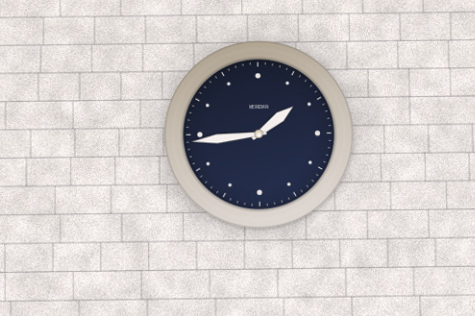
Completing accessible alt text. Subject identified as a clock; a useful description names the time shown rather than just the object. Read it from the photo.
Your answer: 1:44
